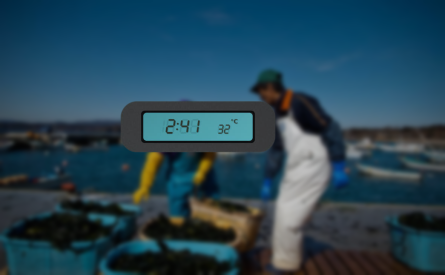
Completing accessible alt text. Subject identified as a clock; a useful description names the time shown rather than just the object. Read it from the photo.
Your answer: 2:41
